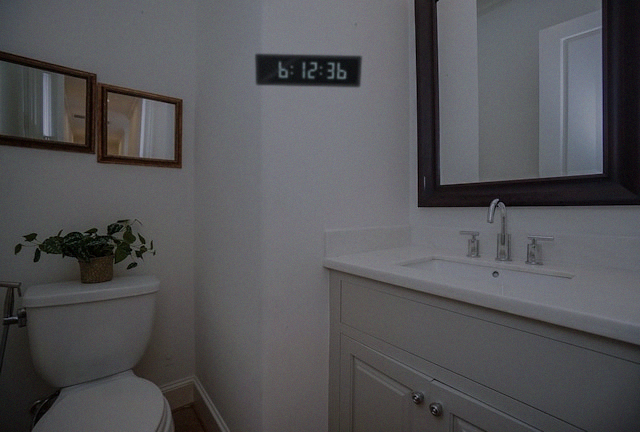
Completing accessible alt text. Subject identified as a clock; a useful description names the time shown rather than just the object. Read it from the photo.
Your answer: 6:12:36
